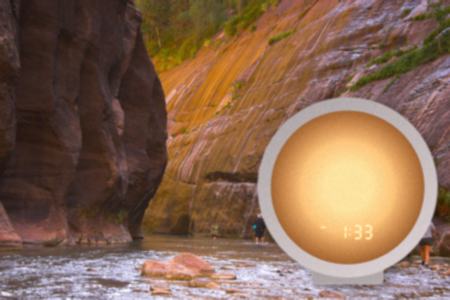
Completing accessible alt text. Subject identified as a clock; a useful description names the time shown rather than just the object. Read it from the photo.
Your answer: 1:33
